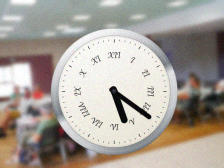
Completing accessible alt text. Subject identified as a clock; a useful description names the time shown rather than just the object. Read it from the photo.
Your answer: 5:21
